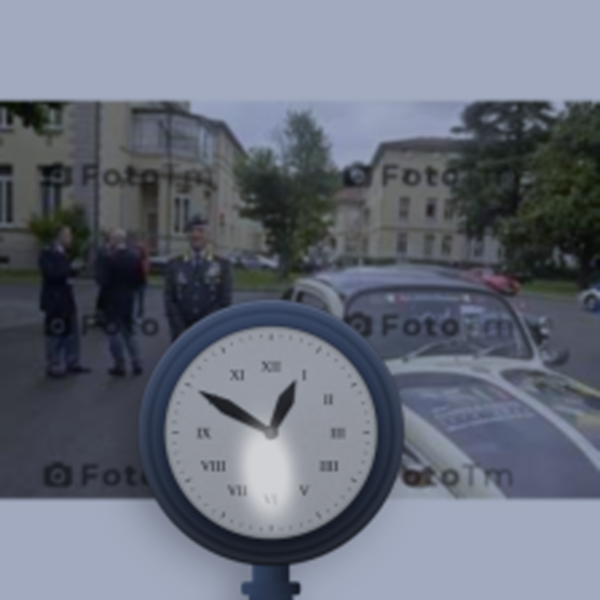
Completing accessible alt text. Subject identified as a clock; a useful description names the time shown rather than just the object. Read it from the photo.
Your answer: 12:50
